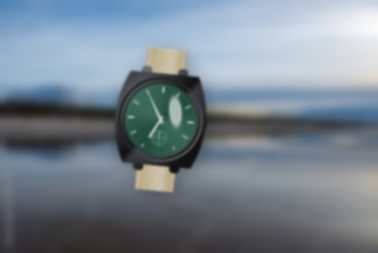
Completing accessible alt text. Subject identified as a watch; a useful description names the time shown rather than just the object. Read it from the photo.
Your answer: 6:55
